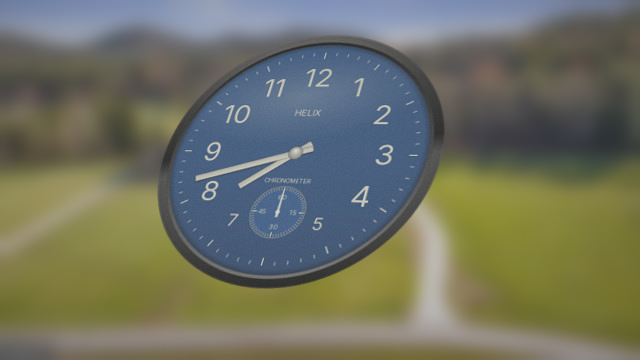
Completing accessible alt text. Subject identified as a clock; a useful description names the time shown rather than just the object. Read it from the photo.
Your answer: 7:42
